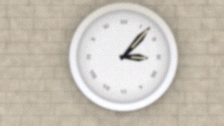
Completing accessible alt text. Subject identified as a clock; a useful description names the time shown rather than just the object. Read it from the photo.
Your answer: 3:07
